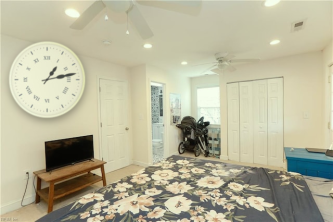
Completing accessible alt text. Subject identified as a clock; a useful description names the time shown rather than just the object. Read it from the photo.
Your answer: 1:13
